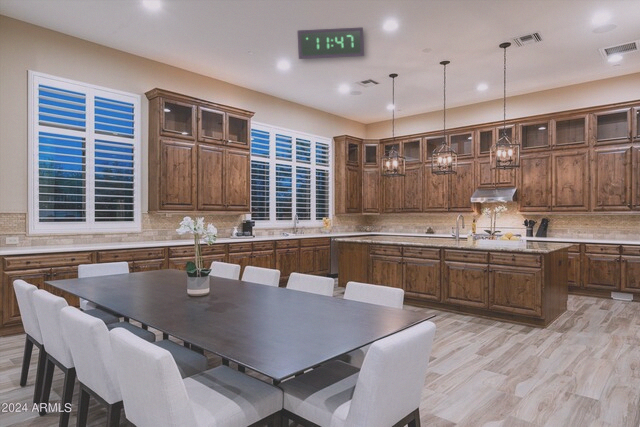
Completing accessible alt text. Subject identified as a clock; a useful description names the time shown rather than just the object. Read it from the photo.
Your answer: 11:47
